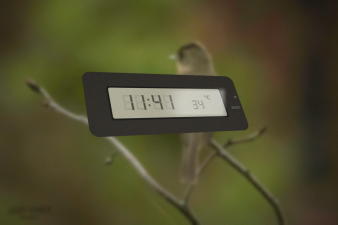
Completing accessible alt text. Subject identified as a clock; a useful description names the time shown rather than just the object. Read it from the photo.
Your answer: 11:41
